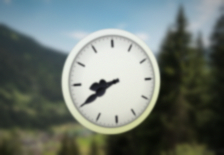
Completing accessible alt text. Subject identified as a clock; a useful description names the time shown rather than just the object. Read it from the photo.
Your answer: 8:40
